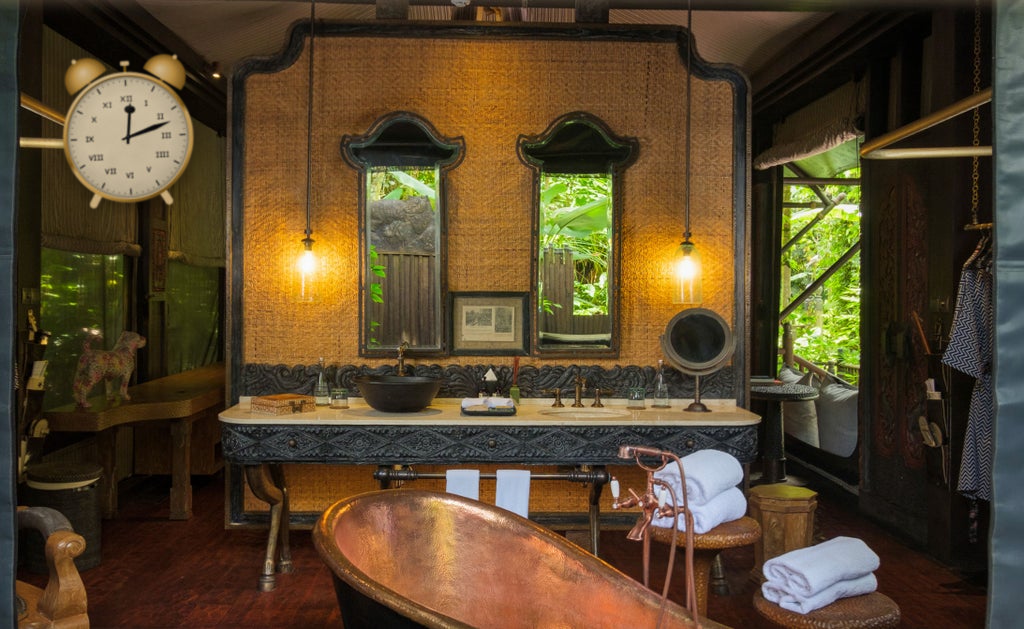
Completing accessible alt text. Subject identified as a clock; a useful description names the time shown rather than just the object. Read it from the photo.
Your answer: 12:12
